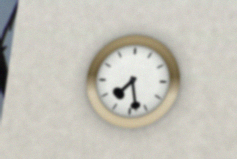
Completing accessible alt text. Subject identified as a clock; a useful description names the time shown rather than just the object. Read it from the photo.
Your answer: 7:28
